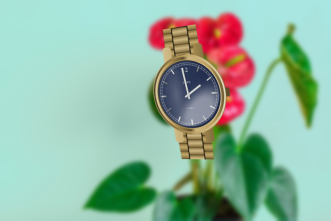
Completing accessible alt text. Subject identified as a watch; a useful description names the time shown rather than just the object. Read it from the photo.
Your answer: 1:59
